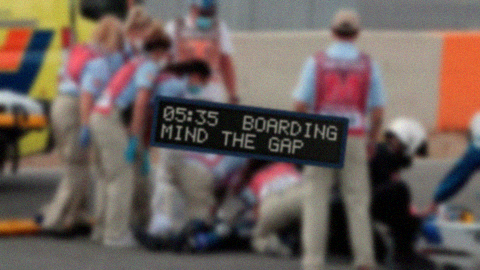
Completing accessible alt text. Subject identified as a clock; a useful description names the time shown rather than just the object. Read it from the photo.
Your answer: 5:35
